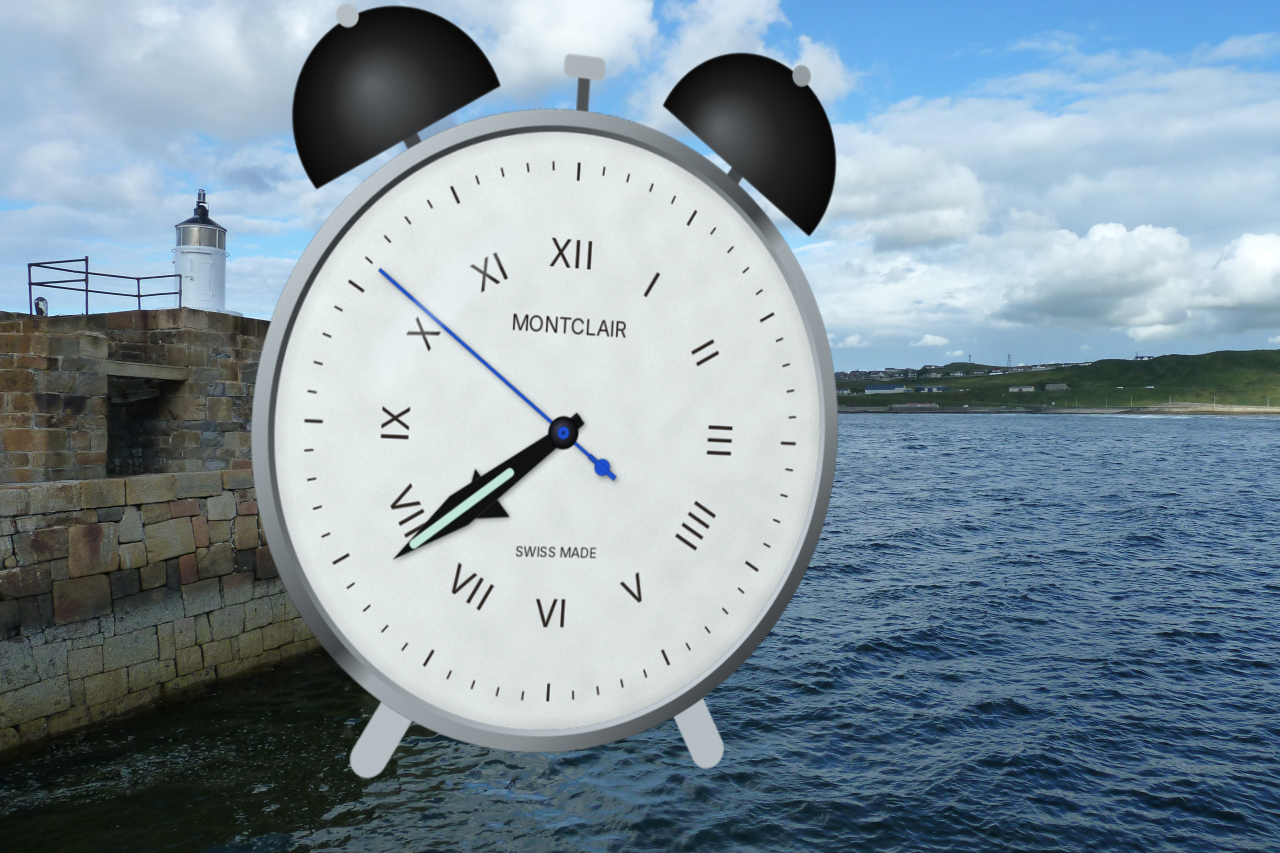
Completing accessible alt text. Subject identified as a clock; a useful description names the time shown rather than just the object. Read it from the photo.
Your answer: 7:38:51
